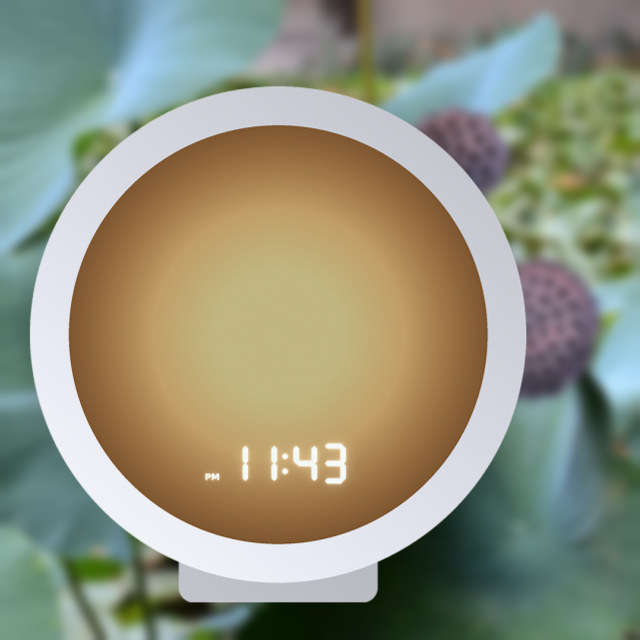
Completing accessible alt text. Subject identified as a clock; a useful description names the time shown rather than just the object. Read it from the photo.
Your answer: 11:43
